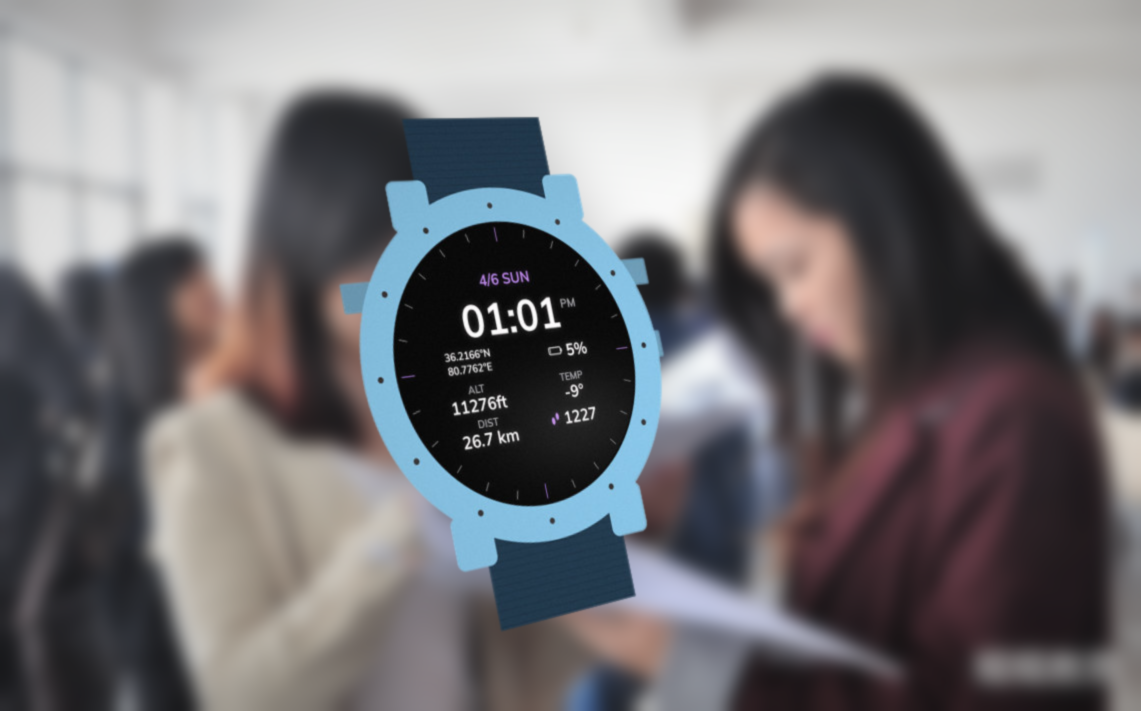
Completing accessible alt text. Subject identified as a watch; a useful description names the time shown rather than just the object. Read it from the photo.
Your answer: 1:01
